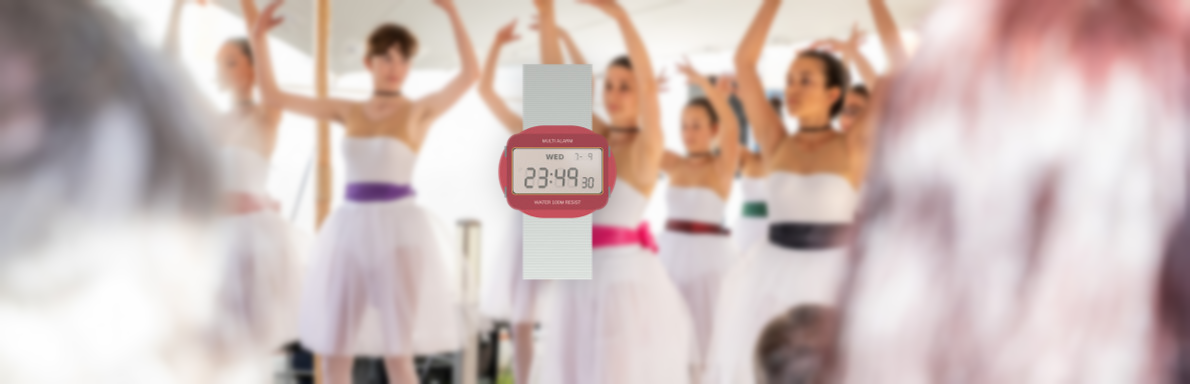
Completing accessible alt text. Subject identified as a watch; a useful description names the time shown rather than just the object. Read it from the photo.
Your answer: 23:49:30
